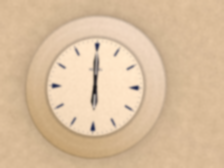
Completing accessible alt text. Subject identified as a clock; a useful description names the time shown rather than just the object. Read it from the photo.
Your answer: 6:00
